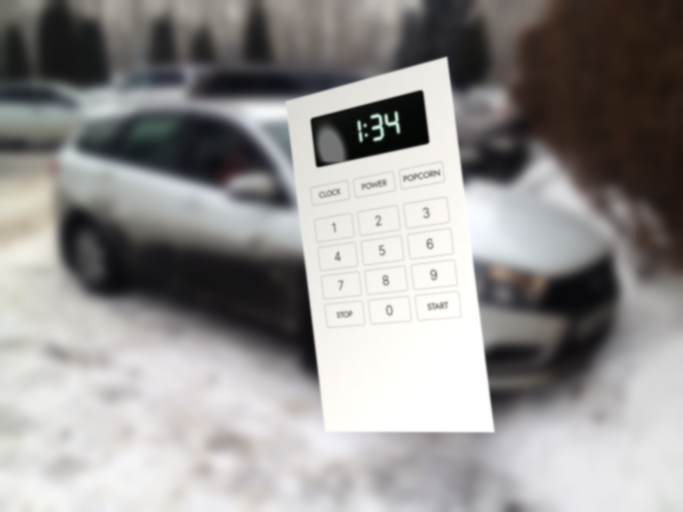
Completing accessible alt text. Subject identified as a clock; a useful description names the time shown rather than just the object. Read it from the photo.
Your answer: 1:34
